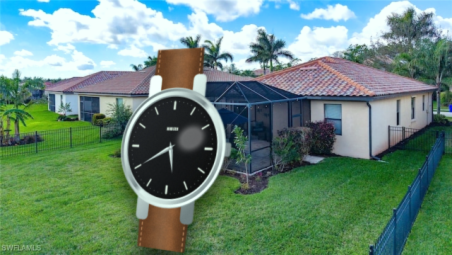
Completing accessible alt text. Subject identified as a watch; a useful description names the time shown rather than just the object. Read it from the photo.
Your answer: 5:40
